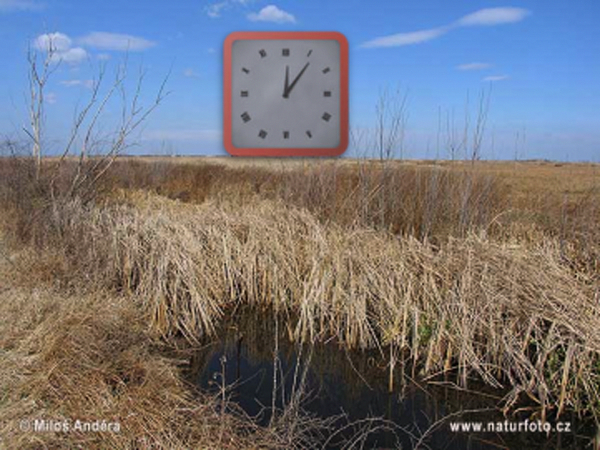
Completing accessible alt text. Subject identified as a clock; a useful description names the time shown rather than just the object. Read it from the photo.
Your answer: 12:06
